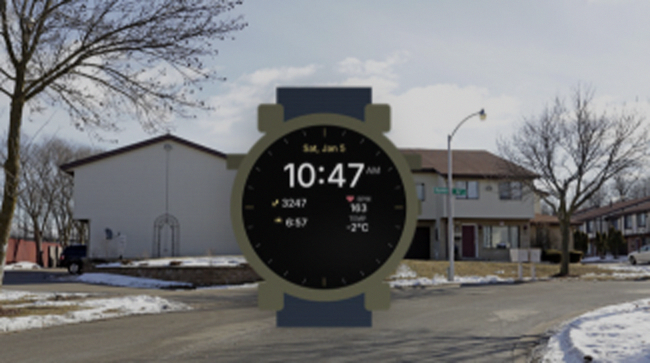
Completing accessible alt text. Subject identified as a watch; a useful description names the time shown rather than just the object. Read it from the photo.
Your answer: 10:47
